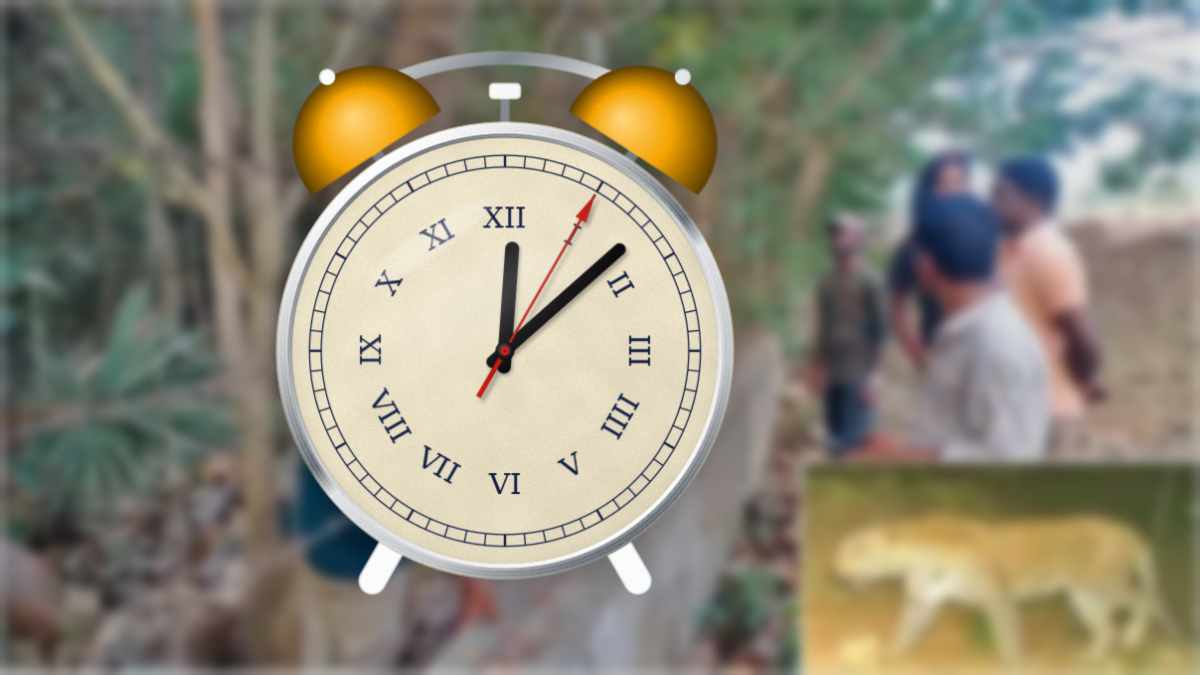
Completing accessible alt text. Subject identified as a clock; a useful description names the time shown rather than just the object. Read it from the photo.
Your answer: 12:08:05
